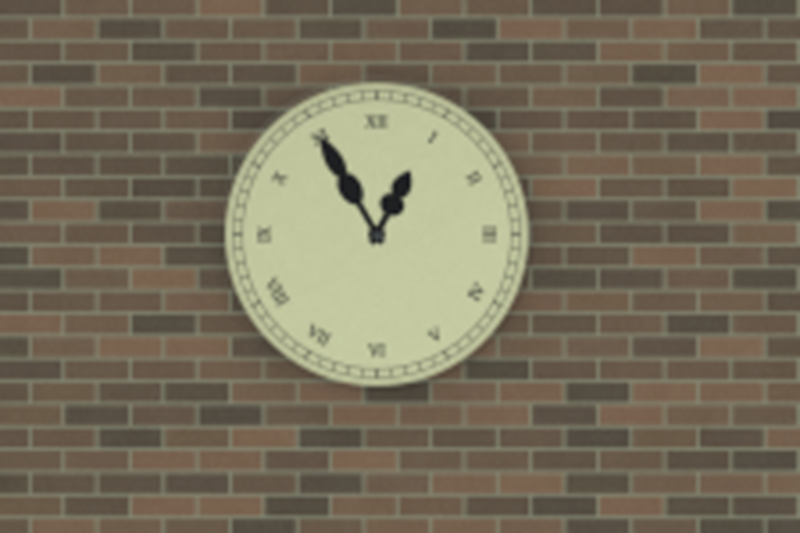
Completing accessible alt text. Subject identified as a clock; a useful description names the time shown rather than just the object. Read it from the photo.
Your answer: 12:55
